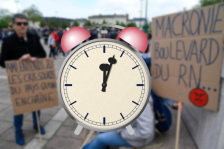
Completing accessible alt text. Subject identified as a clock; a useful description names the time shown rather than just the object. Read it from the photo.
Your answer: 12:03
